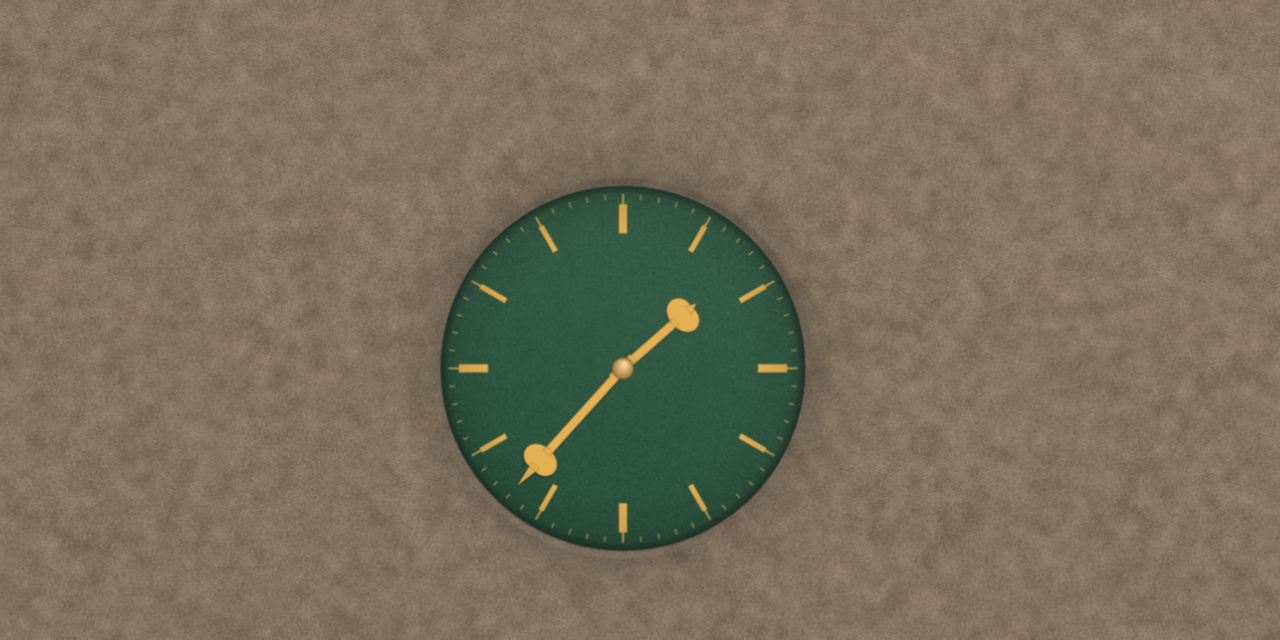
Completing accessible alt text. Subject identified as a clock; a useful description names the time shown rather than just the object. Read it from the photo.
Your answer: 1:37
